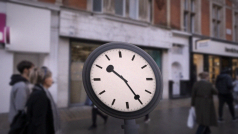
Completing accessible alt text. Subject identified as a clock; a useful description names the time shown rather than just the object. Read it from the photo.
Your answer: 10:25
